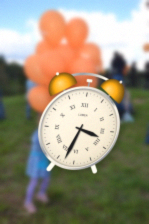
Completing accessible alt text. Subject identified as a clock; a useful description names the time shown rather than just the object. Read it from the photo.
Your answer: 3:33
